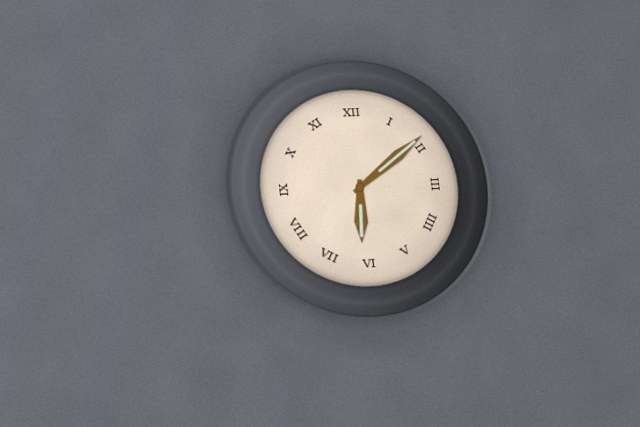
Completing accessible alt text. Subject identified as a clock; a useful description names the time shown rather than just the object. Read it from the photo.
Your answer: 6:09
